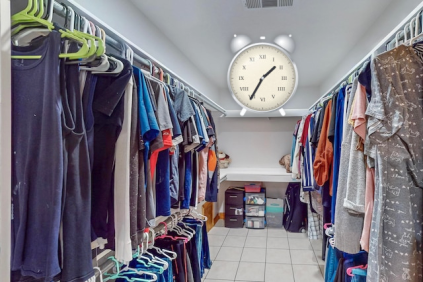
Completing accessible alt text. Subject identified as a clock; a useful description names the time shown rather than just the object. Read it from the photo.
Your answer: 1:35
